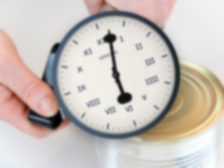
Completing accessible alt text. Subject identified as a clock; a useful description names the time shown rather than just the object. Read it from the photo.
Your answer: 6:02
